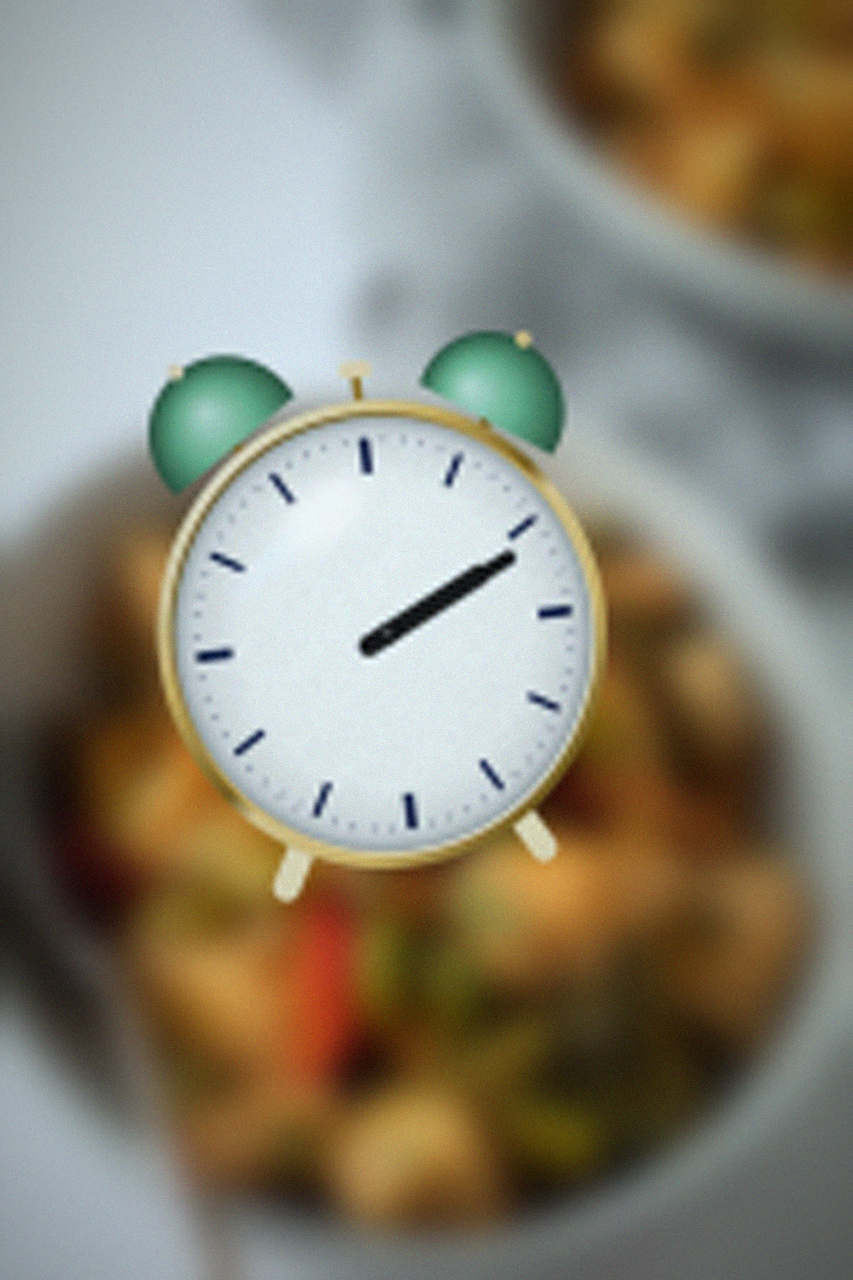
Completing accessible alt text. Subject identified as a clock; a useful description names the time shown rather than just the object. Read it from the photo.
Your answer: 2:11
